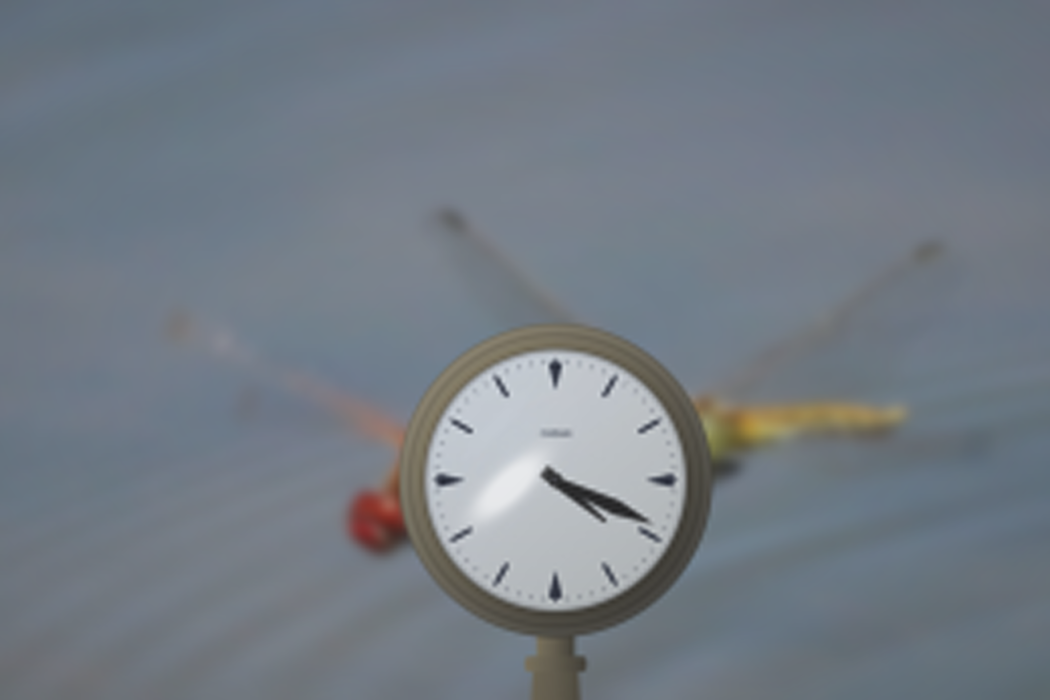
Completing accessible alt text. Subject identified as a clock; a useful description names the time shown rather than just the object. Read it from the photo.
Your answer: 4:19
